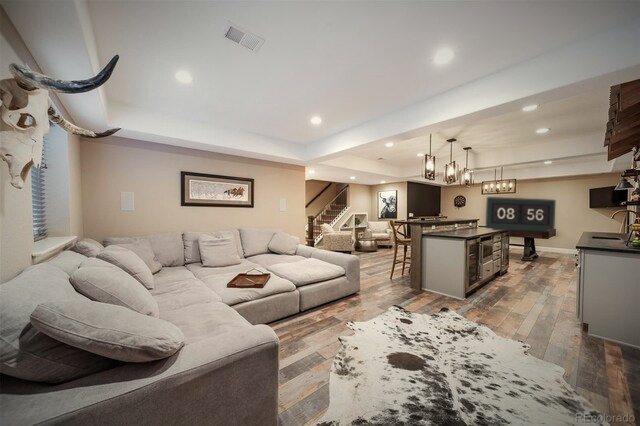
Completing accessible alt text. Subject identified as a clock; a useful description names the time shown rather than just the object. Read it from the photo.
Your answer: 8:56
